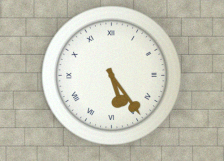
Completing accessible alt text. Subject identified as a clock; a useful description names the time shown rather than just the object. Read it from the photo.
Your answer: 5:24
